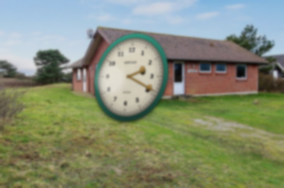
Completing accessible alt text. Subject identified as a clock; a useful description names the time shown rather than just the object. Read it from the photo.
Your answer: 2:19
